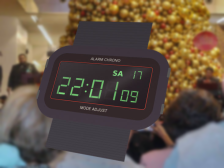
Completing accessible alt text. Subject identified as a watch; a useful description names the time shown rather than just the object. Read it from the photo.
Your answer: 22:01:09
